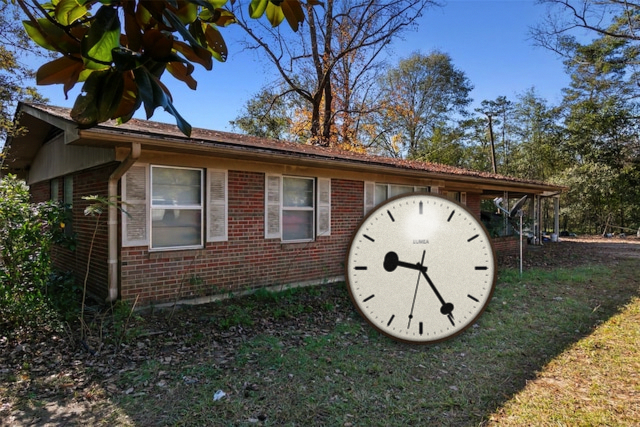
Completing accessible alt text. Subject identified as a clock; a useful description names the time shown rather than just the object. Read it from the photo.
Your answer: 9:24:32
